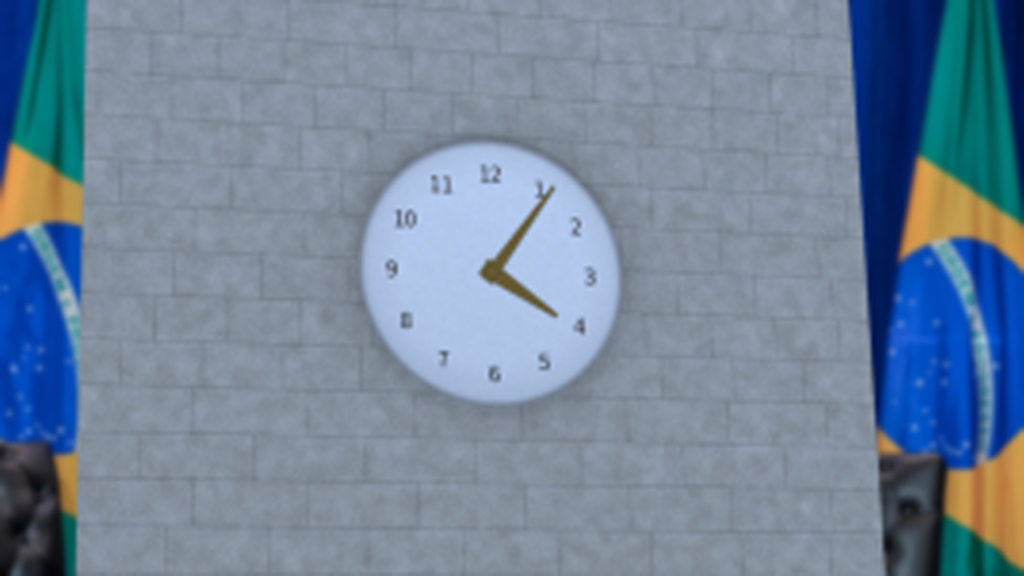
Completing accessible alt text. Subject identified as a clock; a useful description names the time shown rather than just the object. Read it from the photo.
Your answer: 4:06
